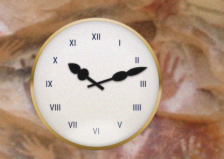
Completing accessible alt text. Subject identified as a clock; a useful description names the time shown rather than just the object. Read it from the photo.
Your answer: 10:12
